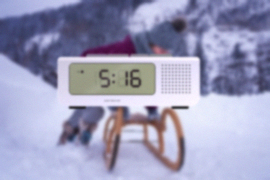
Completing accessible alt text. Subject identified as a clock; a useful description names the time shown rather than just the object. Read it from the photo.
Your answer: 5:16
